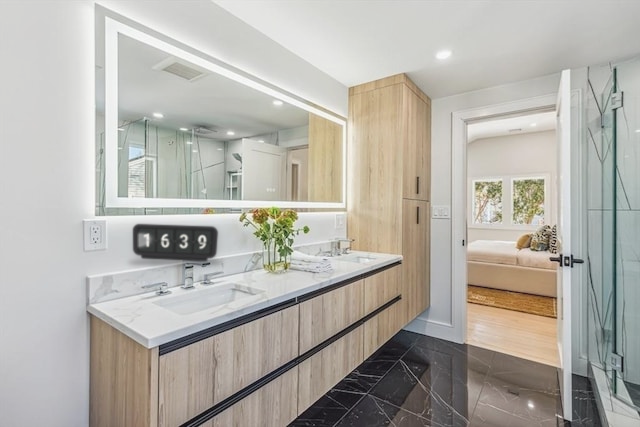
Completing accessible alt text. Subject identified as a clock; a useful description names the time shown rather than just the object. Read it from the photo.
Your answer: 16:39
